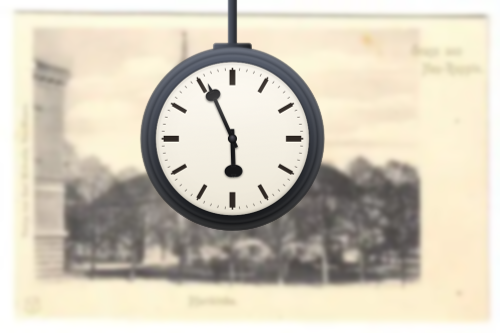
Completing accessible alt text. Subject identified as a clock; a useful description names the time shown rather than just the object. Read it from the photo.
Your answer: 5:56
